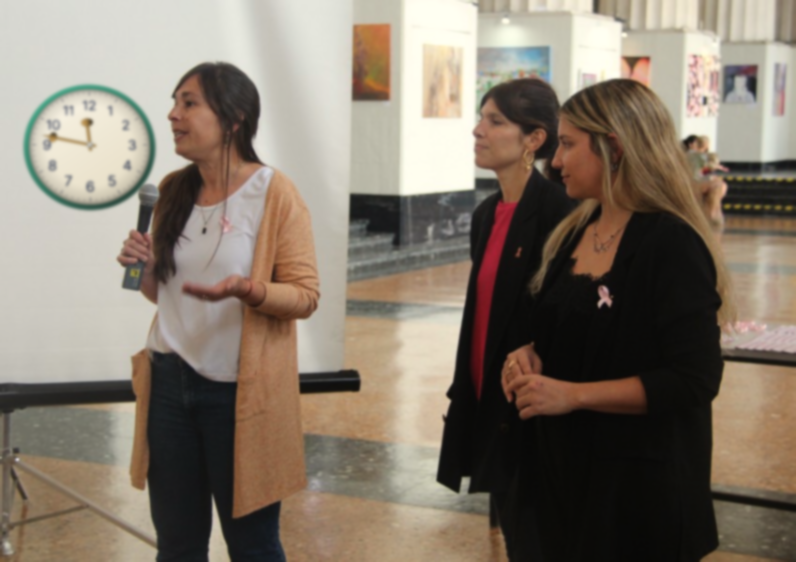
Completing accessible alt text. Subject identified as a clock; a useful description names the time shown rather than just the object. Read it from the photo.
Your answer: 11:47
